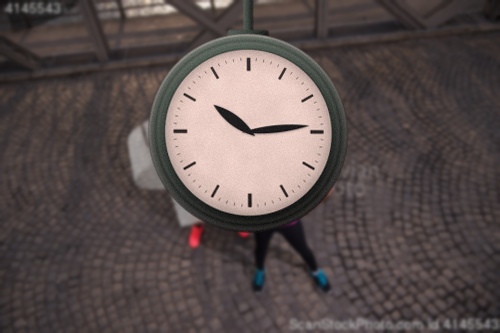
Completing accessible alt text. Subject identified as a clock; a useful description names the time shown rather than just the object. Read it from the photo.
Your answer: 10:14
